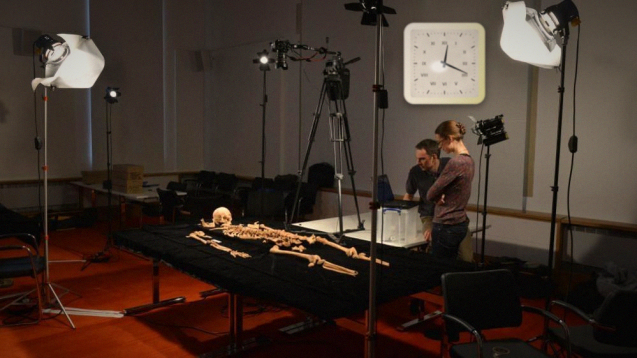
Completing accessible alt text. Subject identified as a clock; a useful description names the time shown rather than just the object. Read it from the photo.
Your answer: 12:19
